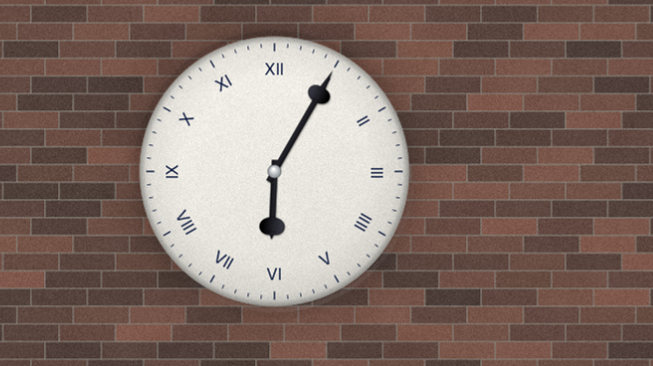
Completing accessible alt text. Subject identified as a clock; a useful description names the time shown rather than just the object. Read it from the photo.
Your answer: 6:05
